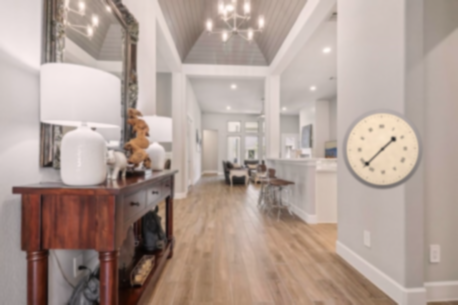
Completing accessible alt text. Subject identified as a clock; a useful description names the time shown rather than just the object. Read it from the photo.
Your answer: 1:38
